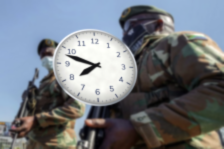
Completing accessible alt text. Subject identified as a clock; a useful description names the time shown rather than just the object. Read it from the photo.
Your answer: 7:48
